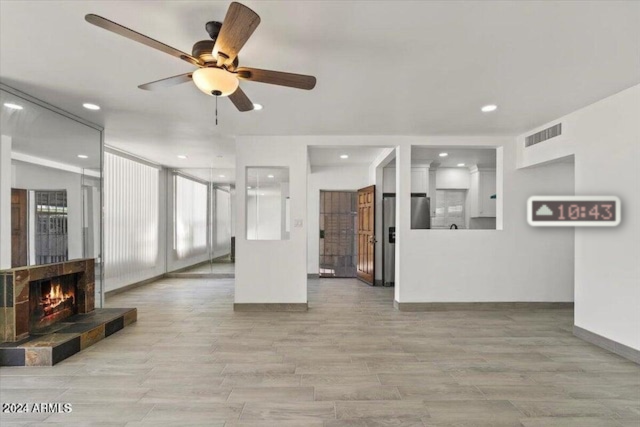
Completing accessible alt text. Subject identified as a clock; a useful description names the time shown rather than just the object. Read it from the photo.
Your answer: 10:43
